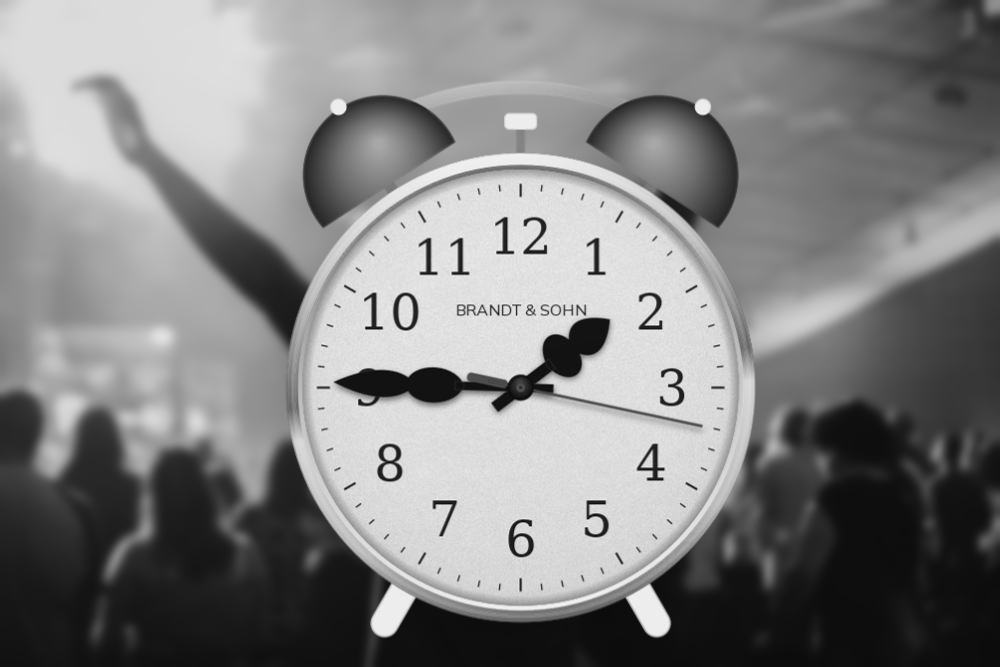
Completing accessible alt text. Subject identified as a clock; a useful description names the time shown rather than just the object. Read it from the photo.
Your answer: 1:45:17
